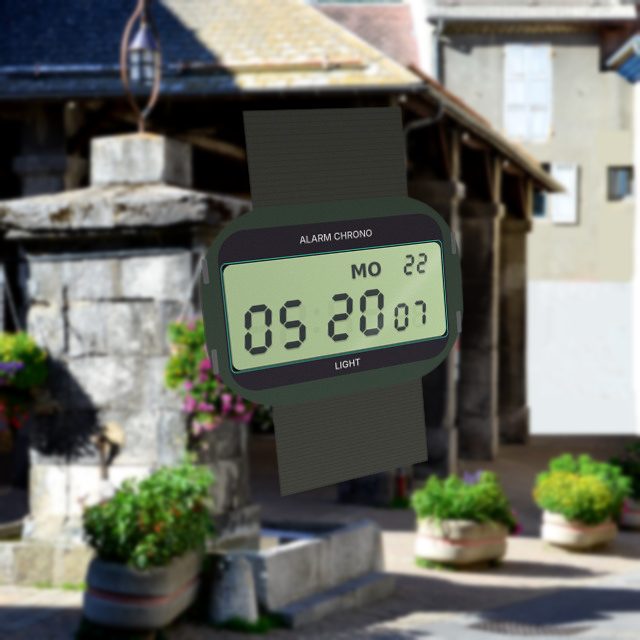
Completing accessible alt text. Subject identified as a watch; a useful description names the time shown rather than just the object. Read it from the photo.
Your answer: 5:20:07
